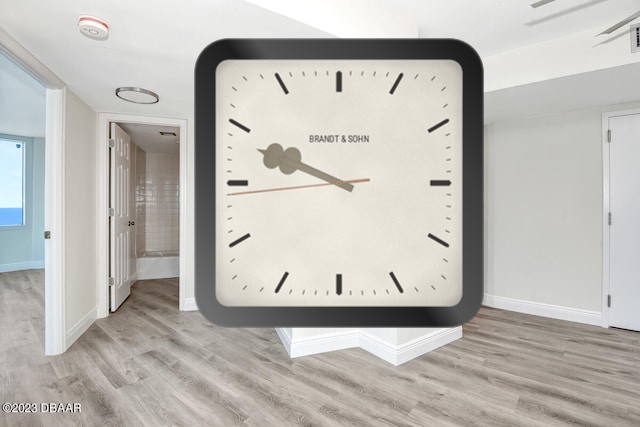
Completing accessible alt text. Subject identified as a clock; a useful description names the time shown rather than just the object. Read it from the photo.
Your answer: 9:48:44
